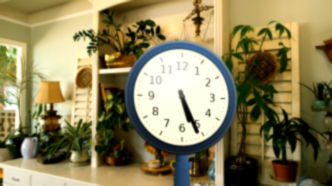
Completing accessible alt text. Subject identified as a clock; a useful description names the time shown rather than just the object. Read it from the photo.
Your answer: 5:26
